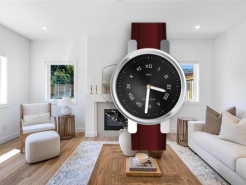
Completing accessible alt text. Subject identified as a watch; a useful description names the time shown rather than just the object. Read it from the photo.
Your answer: 3:31
